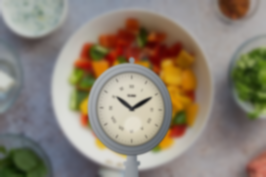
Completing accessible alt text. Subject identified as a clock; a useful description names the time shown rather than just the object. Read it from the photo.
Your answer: 10:10
